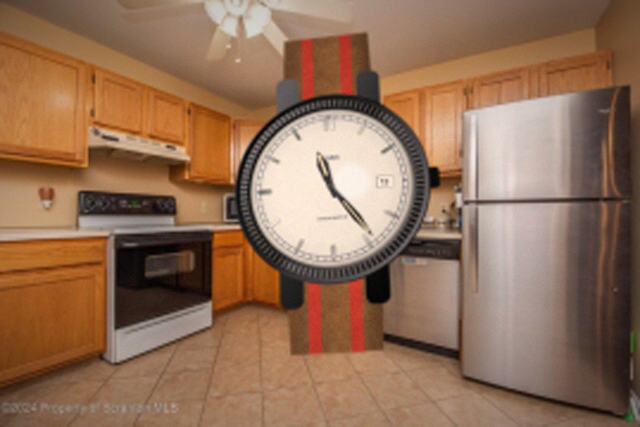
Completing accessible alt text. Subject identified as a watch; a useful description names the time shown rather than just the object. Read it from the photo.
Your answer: 11:24
